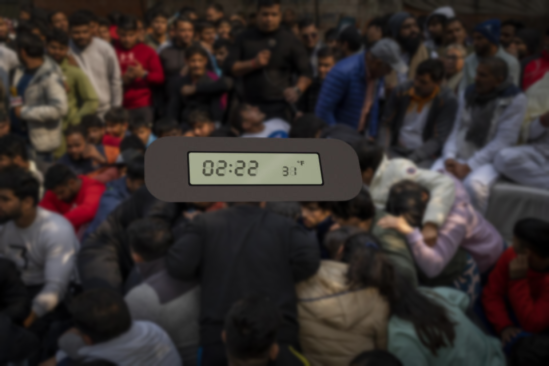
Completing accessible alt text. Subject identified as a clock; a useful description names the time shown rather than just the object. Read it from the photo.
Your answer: 2:22
